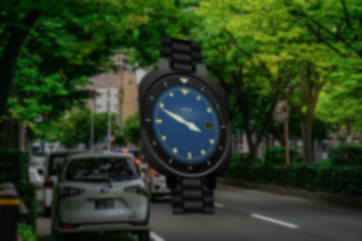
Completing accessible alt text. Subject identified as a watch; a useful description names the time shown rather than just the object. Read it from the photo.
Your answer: 3:49
